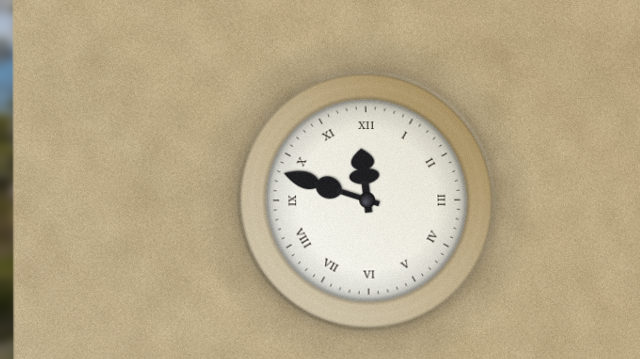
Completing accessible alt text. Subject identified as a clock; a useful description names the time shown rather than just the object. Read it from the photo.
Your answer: 11:48
